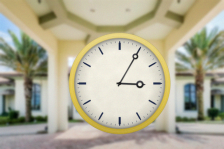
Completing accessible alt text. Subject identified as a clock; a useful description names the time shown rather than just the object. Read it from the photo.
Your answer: 3:05
